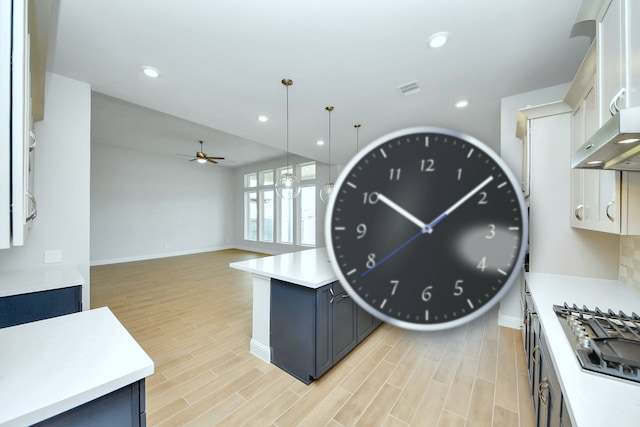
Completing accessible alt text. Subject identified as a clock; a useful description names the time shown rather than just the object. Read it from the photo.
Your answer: 10:08:39
